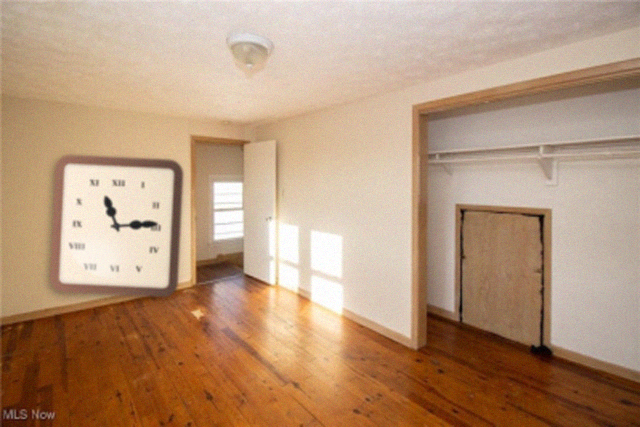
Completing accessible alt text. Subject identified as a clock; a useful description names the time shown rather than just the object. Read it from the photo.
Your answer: 11:14
